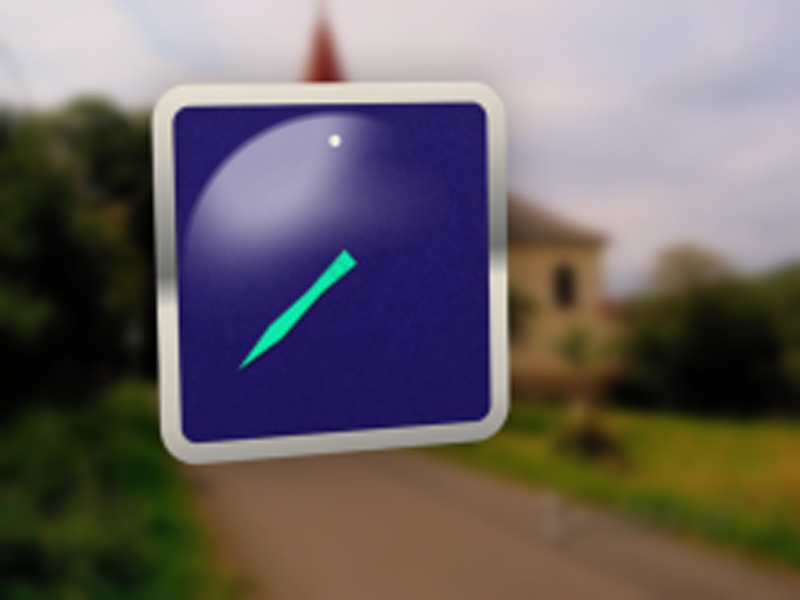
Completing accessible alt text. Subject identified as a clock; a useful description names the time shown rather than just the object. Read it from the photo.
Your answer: 7:38
